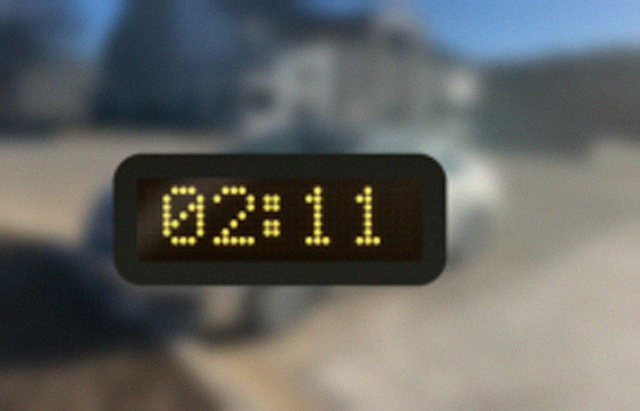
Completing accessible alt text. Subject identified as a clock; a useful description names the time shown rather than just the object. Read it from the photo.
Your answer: 2:11
